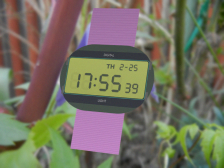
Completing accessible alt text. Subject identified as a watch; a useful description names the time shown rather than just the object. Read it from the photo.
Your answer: 17:55:39
